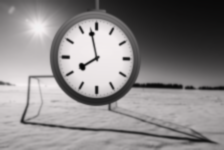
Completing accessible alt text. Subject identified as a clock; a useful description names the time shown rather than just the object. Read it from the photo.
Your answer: 7:58
